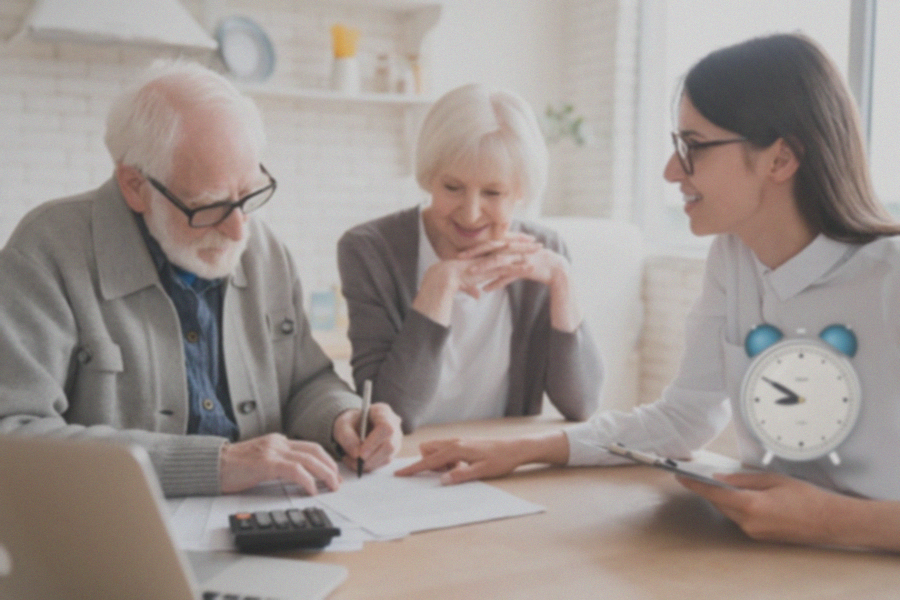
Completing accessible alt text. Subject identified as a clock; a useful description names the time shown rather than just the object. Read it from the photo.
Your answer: 8:50
